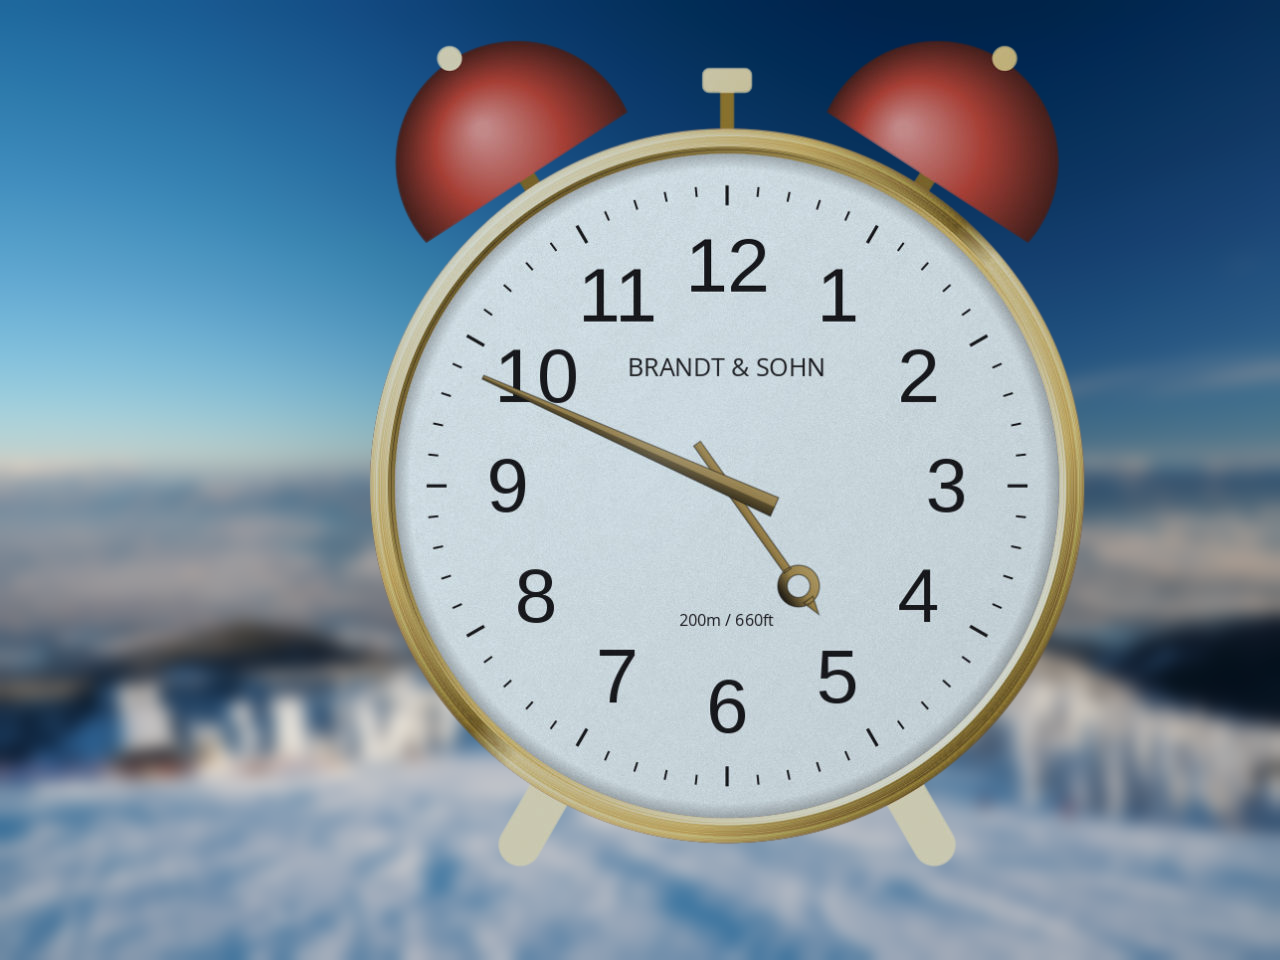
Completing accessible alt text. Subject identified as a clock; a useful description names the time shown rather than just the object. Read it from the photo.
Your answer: 4:49
